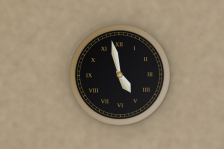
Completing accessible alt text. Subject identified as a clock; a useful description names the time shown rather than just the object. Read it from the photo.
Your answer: 4:58
